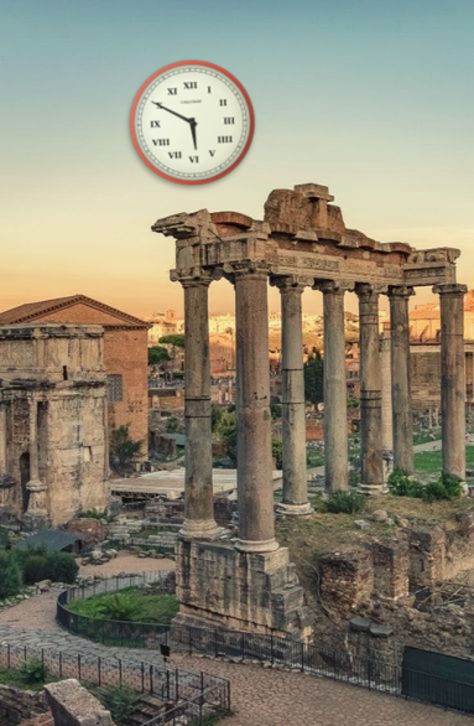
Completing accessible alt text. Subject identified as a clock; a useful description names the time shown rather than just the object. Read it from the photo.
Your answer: 5:50
